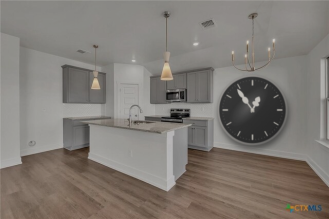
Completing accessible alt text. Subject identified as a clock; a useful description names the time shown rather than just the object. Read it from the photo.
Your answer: 12:54
